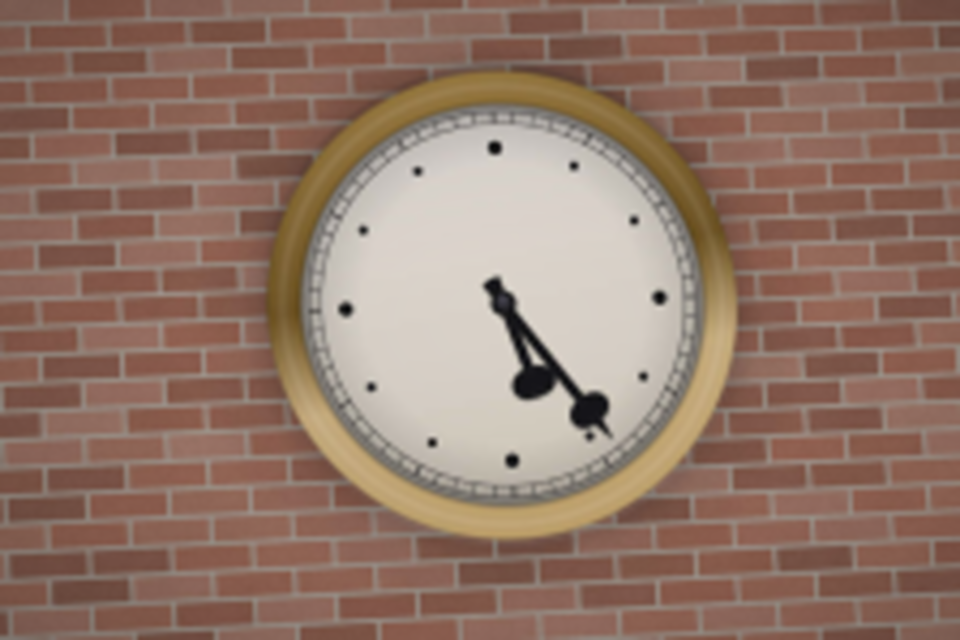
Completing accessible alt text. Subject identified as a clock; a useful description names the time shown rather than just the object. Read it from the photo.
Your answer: 5:24
